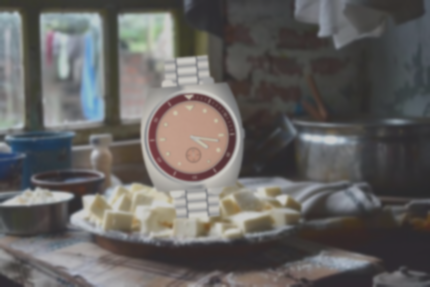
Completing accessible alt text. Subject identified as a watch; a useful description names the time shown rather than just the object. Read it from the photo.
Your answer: 4:17
